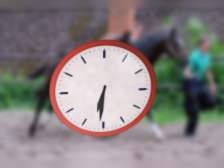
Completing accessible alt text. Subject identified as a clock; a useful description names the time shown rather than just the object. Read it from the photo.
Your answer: 6:31
